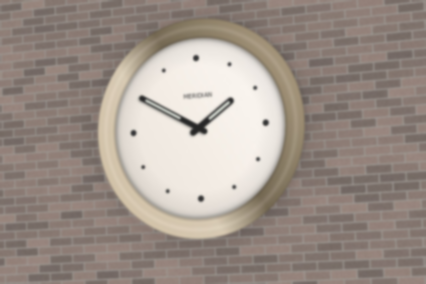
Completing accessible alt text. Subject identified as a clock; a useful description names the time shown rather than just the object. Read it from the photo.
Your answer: 1:50
